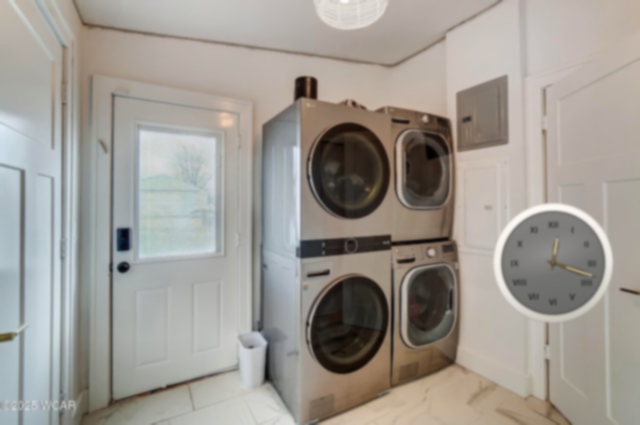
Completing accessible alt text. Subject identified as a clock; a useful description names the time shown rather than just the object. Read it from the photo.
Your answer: 12:18
